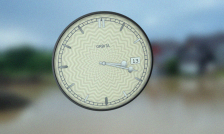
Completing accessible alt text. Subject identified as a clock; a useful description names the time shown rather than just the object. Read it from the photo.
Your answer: 3:18
